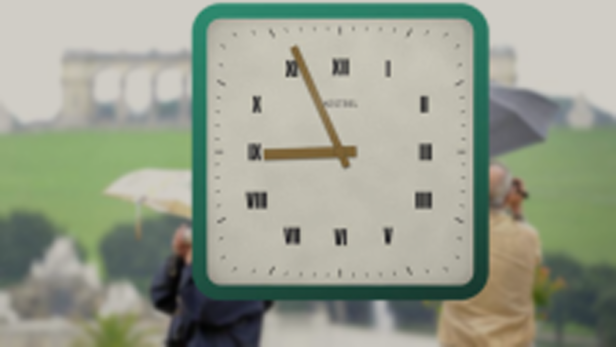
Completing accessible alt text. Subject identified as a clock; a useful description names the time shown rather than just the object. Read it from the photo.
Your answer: 8:56
